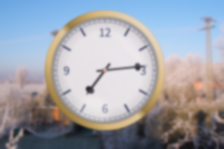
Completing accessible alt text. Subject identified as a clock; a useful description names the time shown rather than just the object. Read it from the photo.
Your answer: 7:14
